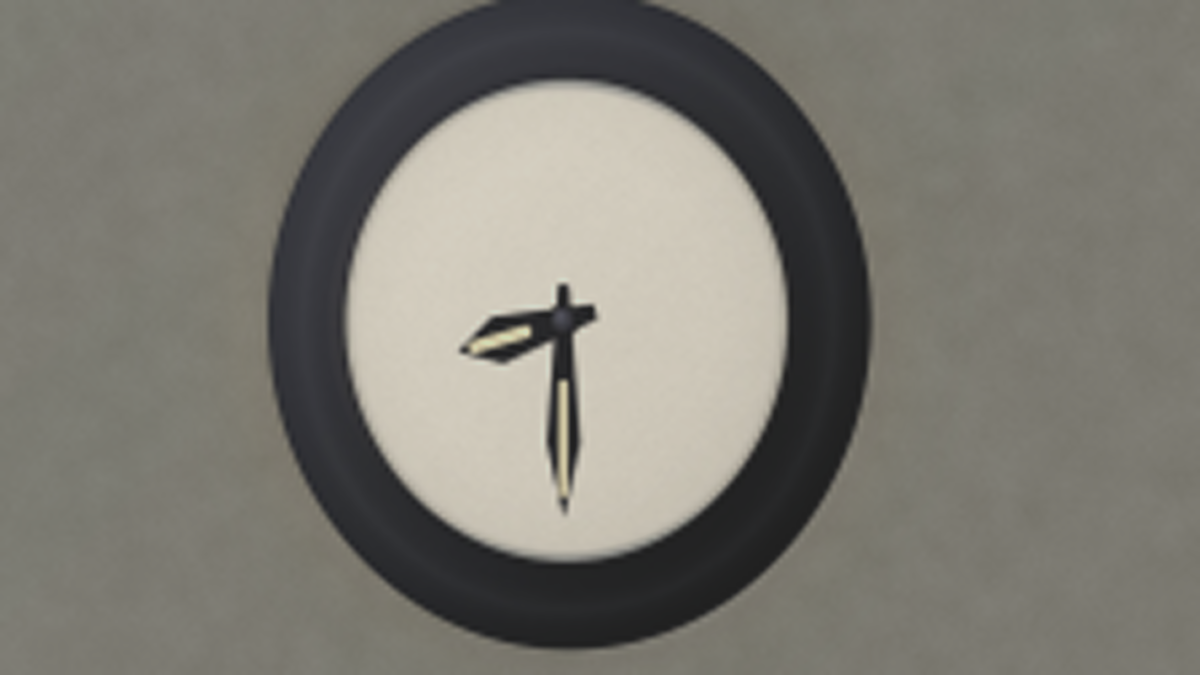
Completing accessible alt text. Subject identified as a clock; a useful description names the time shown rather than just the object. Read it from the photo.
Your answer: 8:30
